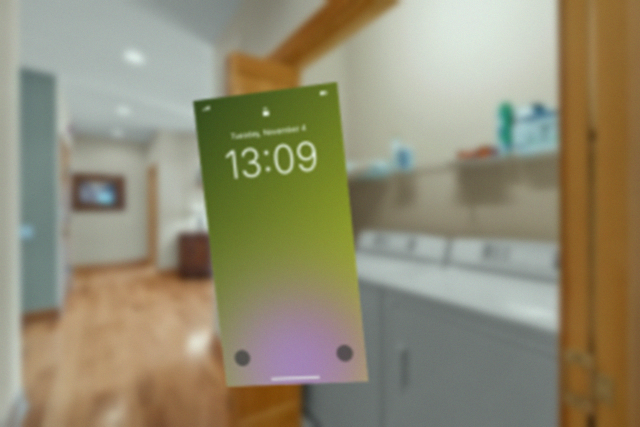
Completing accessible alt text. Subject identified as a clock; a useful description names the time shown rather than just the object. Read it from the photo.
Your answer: 13:09
